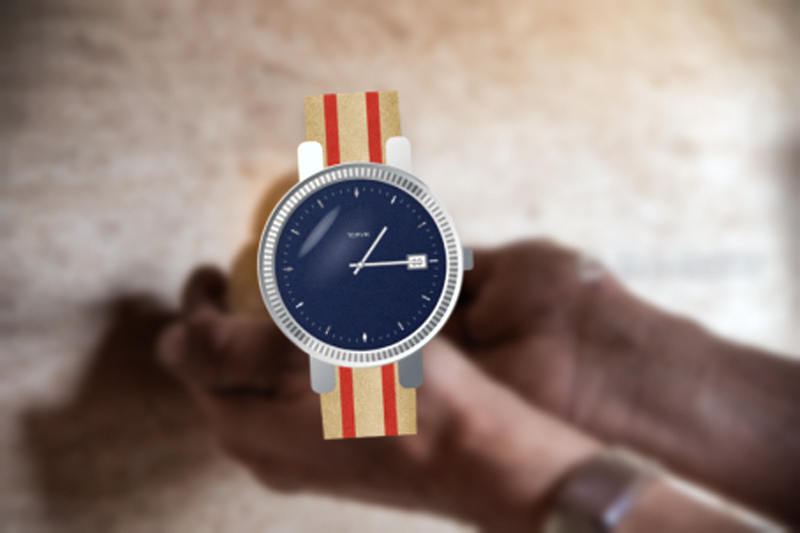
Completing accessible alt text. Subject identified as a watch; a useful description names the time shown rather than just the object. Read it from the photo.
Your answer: 1:15
